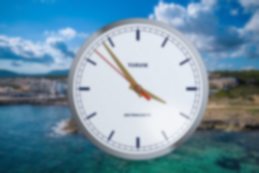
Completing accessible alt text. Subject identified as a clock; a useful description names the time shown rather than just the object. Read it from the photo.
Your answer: 3:53:52
